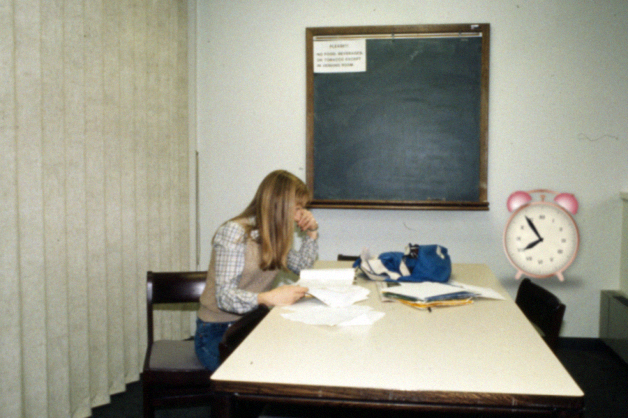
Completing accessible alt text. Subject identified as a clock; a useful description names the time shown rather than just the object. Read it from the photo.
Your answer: 7:54
